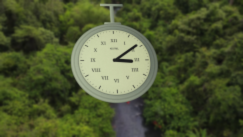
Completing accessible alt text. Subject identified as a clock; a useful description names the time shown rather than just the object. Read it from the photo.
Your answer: 3:09
